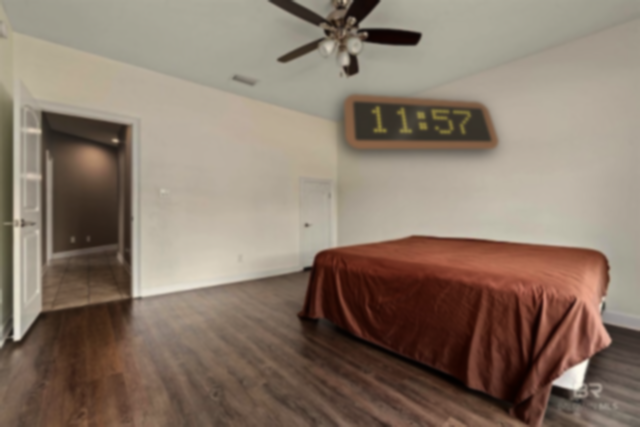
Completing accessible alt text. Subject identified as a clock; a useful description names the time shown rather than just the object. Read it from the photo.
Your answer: 11:57
